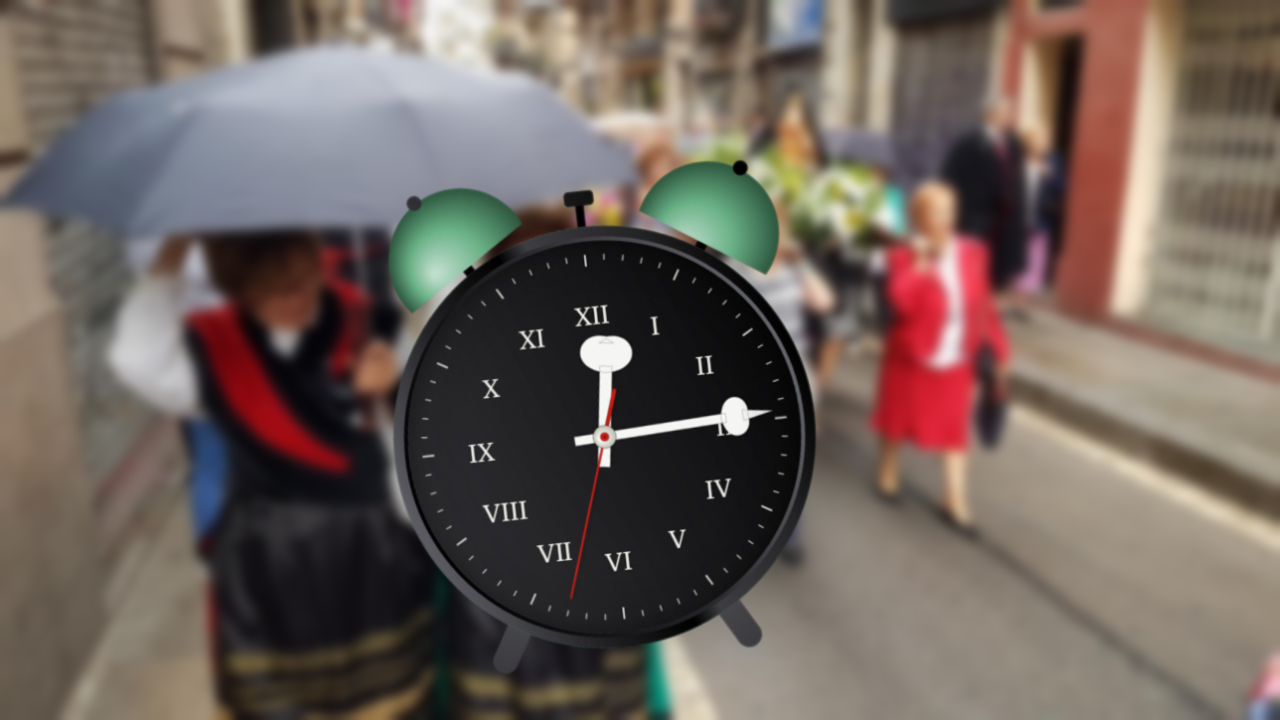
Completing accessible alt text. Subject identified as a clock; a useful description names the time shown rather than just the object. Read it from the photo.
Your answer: 12:14:33
